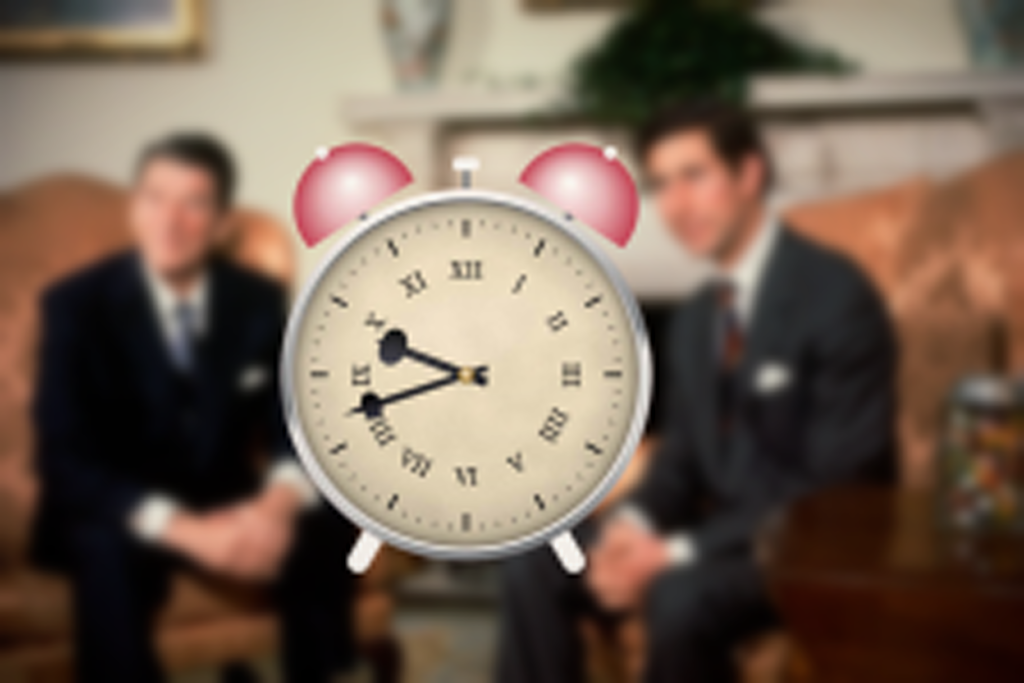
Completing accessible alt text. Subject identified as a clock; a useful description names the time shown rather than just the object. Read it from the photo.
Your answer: 9:42
